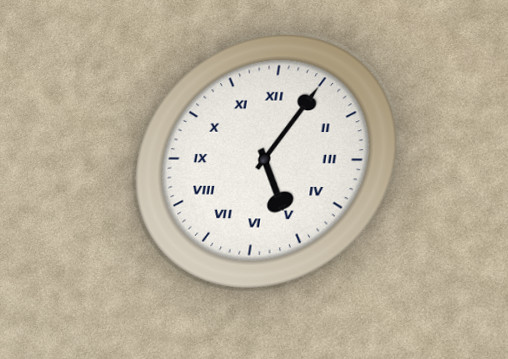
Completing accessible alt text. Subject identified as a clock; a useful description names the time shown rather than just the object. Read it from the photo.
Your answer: 5:05
